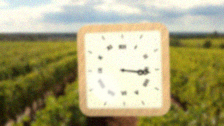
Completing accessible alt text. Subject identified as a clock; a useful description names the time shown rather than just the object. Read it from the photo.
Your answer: 3:16
